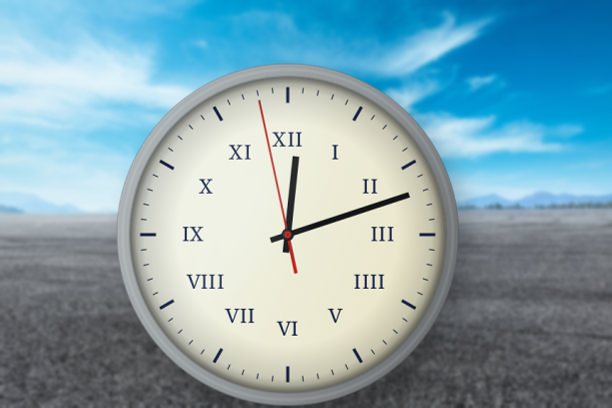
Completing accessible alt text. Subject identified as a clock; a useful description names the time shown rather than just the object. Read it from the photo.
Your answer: 12:11:58
